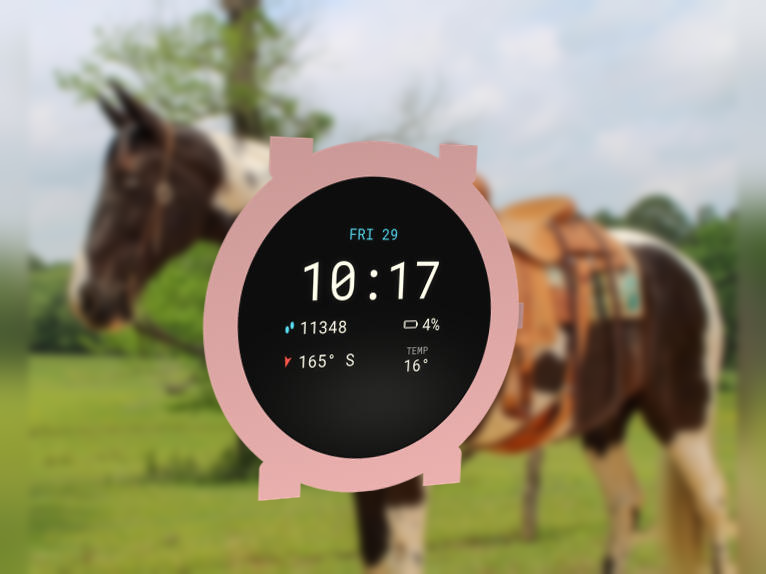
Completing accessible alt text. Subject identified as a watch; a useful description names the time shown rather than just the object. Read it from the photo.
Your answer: 10:17
